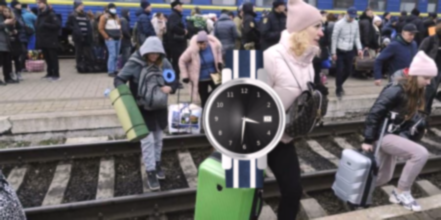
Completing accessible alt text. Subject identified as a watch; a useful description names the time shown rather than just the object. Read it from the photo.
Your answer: 3:31
